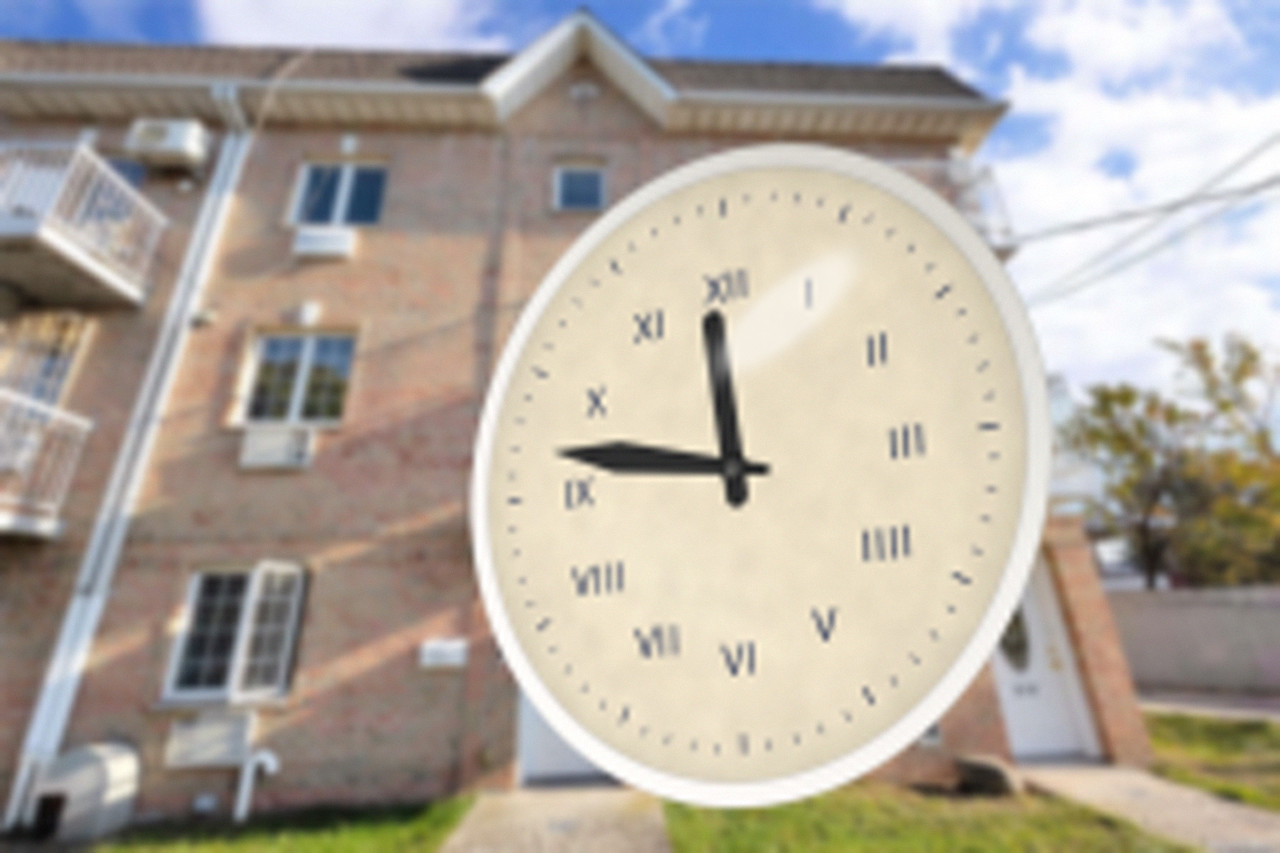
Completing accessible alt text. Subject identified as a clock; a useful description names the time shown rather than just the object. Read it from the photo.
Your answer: 11:47
